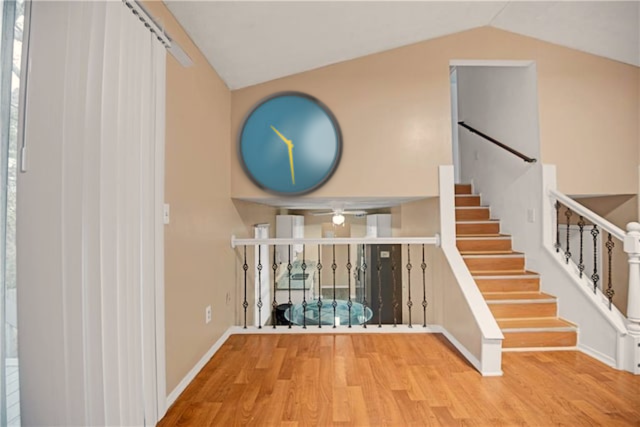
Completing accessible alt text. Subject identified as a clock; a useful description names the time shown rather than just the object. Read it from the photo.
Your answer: 10:29
